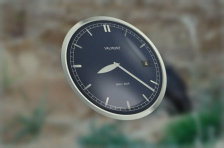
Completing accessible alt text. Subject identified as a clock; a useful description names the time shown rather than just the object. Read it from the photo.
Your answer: 8:22
